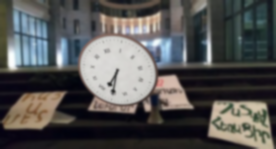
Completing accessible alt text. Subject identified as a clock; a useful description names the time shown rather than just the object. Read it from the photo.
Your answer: 7:35
